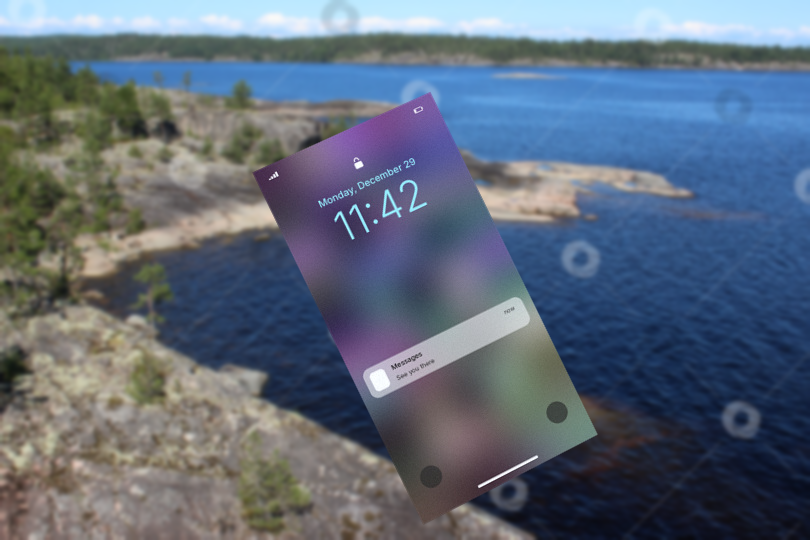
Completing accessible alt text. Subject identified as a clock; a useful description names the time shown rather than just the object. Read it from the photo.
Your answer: 11:42
